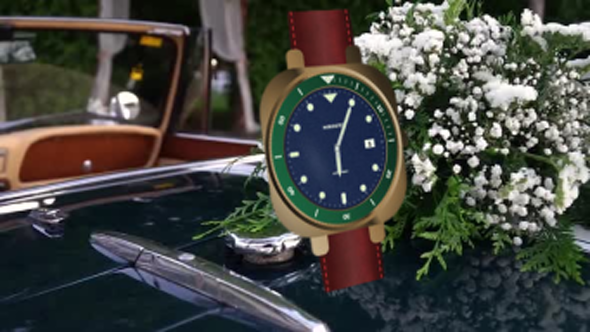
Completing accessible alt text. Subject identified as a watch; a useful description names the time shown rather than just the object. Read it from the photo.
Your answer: 6:05
